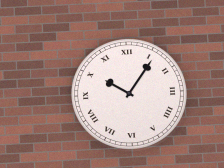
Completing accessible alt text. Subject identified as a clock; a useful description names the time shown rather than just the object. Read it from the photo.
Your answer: 10:06
